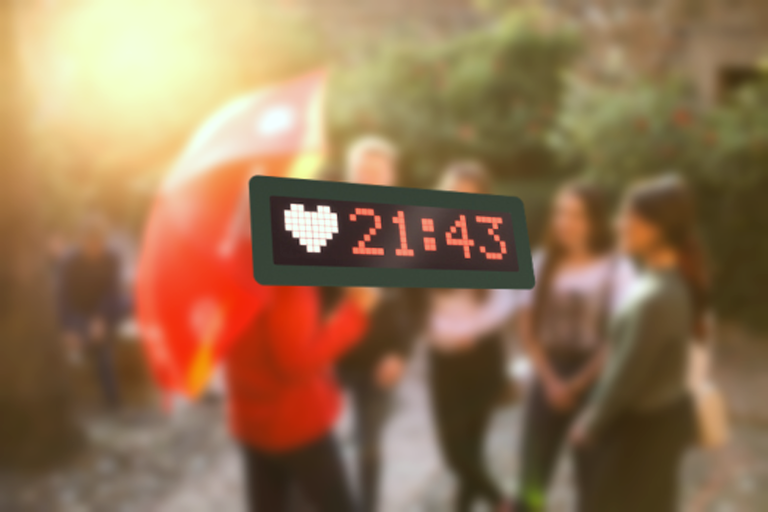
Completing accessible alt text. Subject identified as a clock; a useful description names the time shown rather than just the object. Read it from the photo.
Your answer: 21:43
